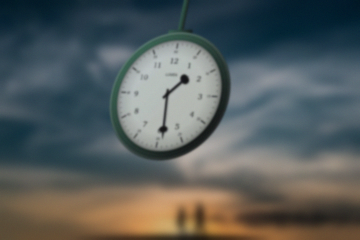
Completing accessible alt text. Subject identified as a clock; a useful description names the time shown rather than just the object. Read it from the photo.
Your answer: 1:29
